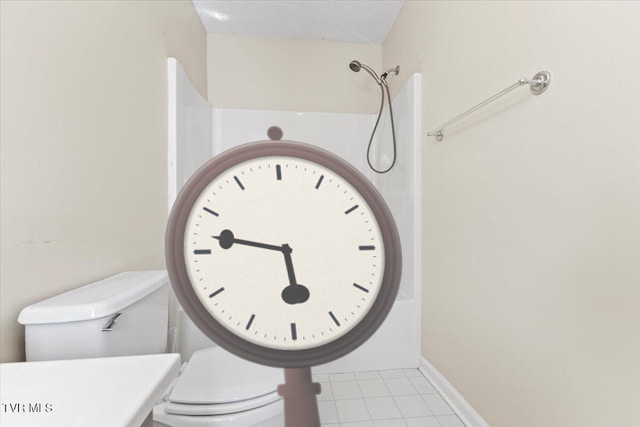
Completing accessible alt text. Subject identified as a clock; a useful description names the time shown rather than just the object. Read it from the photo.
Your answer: 5:47
